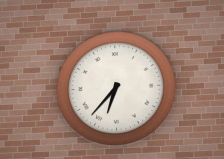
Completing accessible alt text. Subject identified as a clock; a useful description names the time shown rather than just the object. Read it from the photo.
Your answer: 6:37
